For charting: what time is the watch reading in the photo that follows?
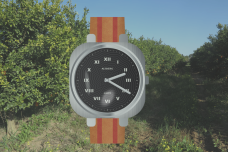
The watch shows 2:20
